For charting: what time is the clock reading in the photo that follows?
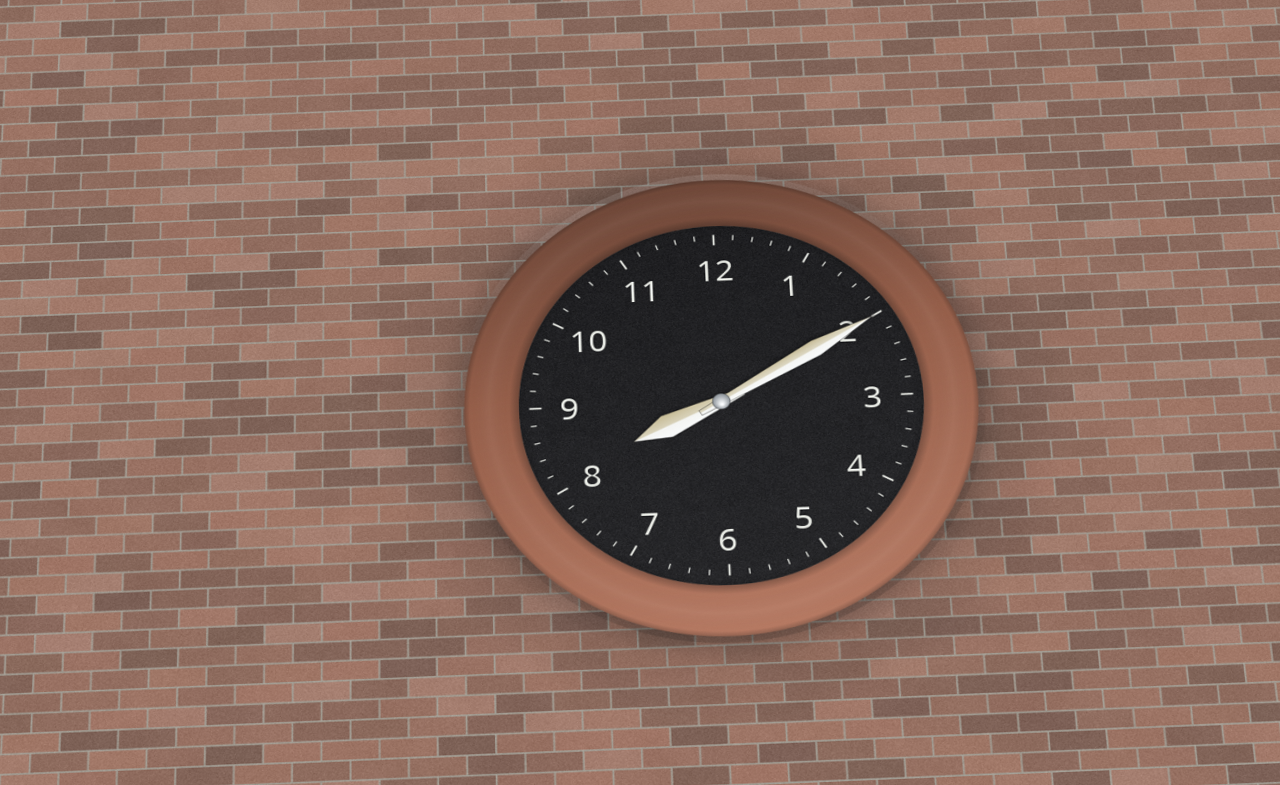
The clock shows 8:10
